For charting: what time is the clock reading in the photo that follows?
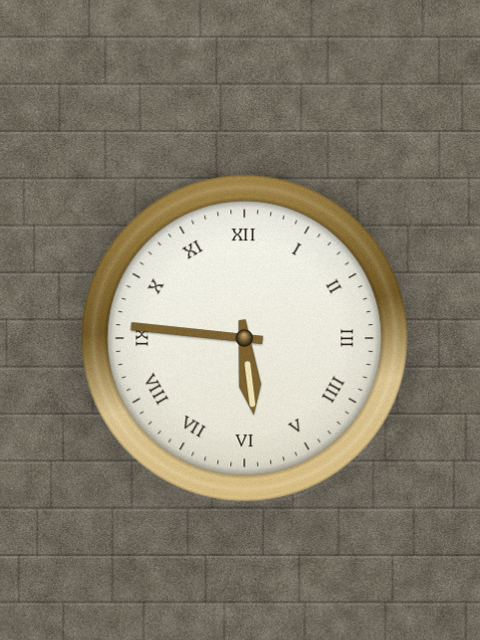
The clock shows 5:46
